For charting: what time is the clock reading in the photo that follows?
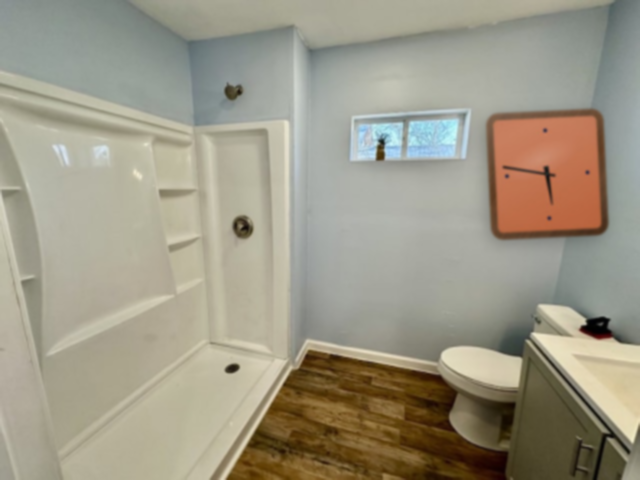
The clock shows 5:47
